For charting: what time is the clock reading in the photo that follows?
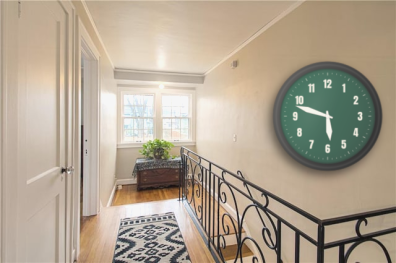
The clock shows 5:48
